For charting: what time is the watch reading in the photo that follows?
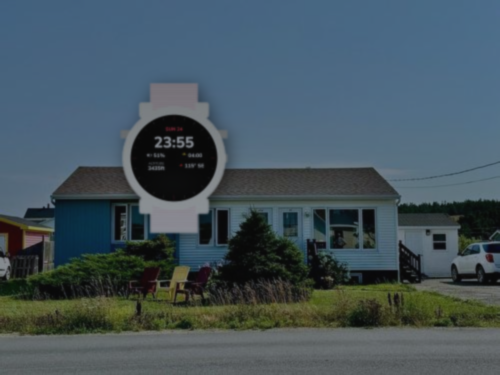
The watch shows 23:55
